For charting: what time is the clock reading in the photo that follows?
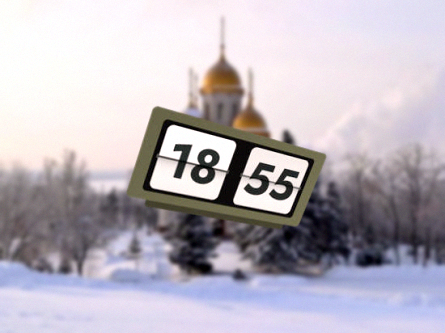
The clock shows 18:55
